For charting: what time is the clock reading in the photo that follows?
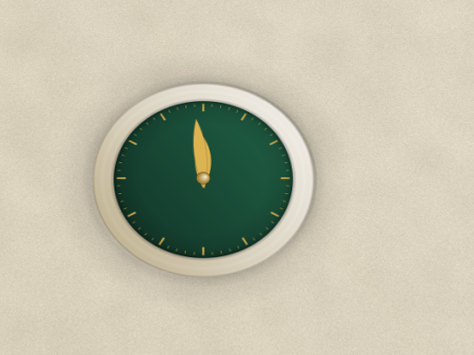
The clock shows 11:59
